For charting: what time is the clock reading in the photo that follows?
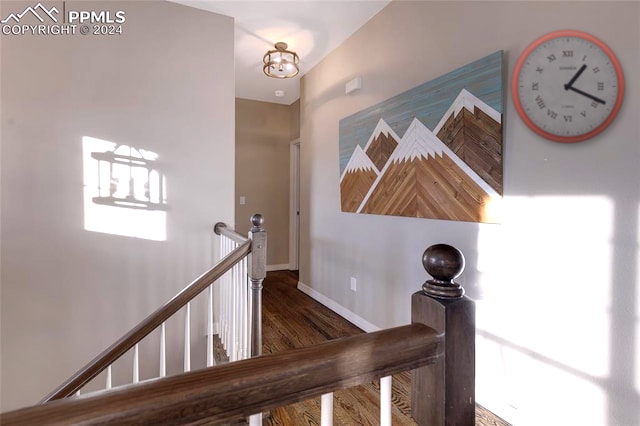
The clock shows 1:19
